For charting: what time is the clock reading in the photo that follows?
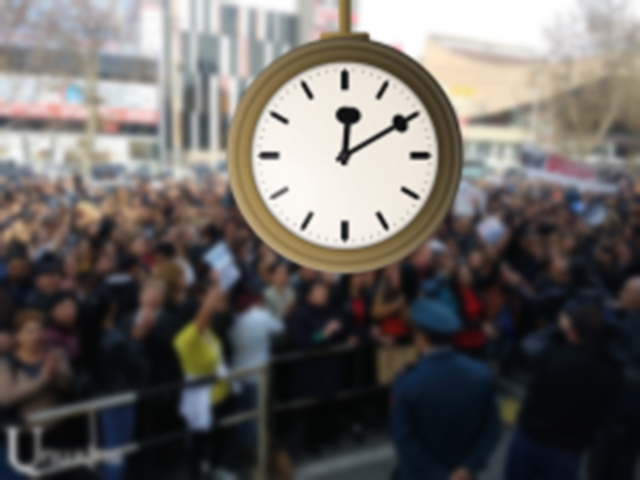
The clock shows 12:10
